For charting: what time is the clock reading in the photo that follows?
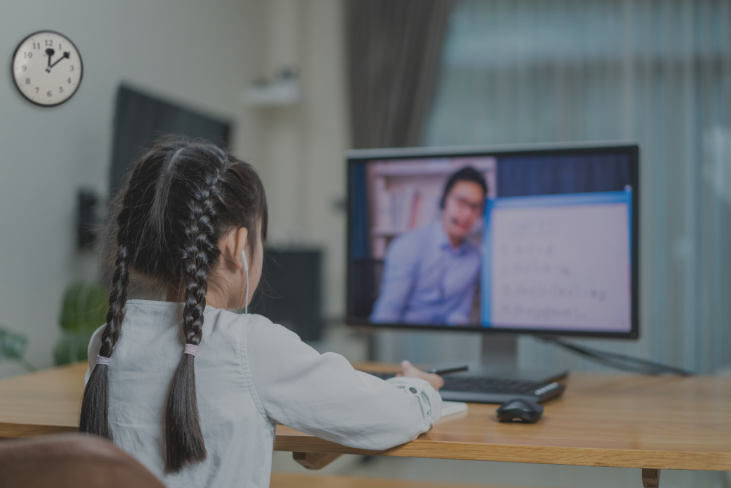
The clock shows 12:09
